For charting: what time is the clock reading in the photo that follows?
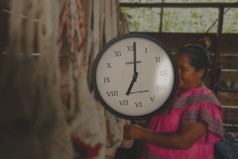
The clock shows 7:01
